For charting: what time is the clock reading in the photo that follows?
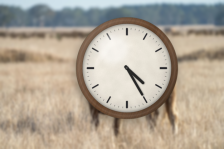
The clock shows 4:25
